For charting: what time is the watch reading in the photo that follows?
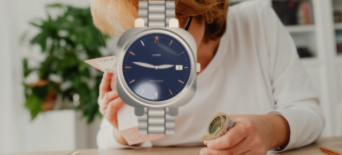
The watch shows 2:47
